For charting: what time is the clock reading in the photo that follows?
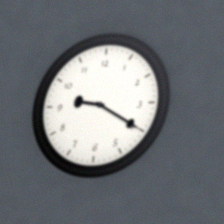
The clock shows 9:20
